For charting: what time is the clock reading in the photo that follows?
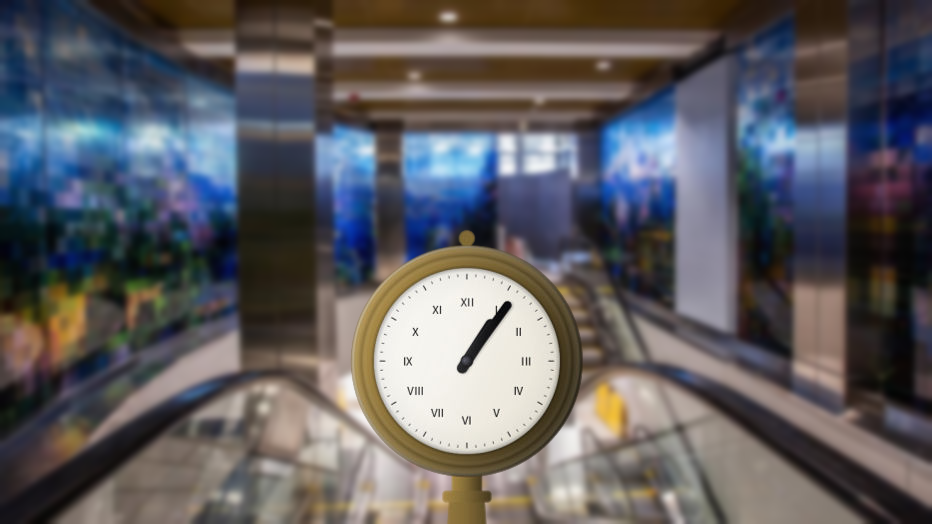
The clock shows 1:06
